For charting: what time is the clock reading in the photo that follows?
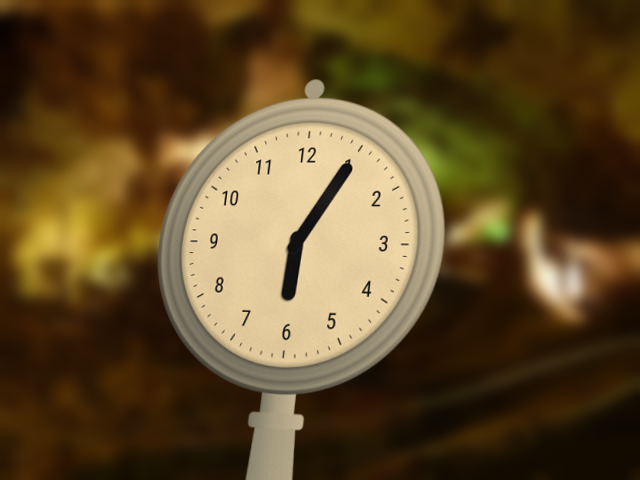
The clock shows 6:05
